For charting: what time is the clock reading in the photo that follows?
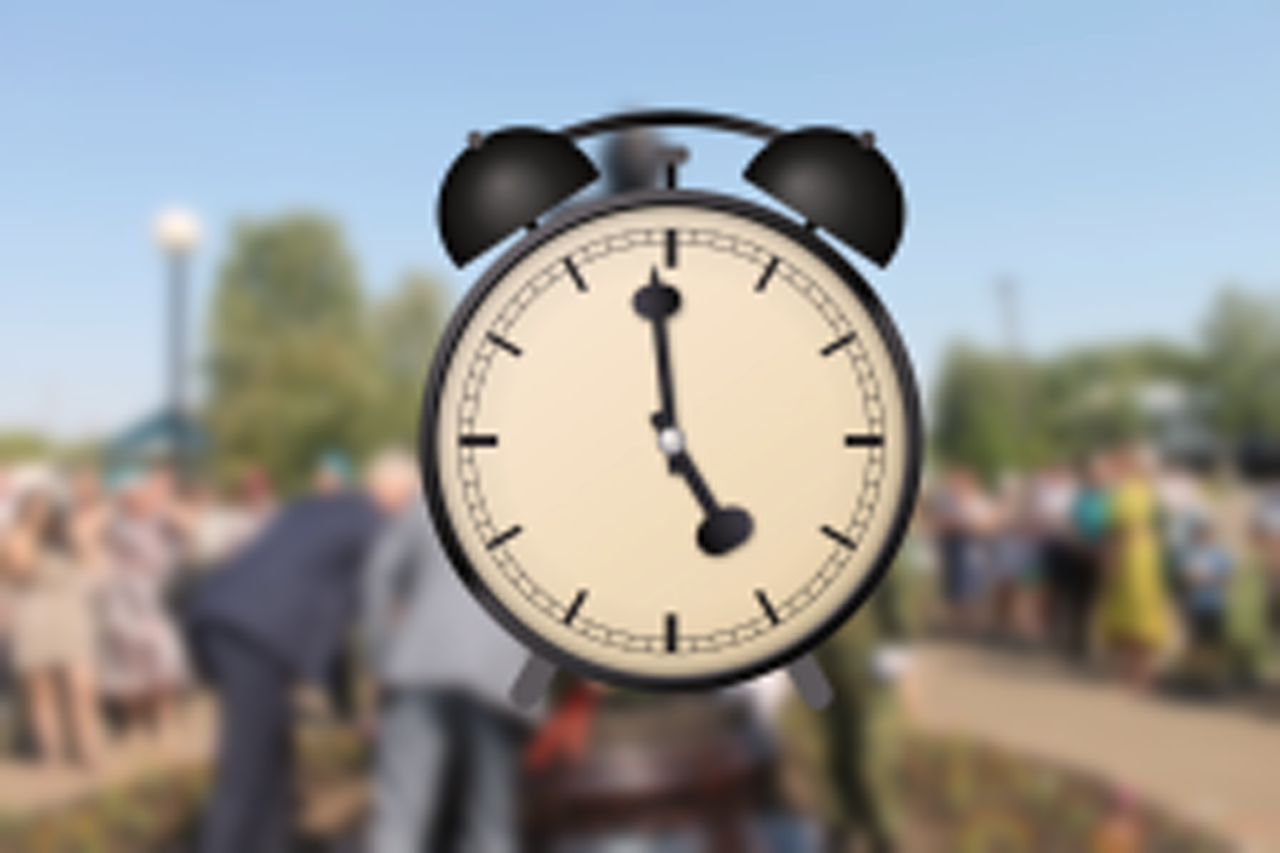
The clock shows 4:59
